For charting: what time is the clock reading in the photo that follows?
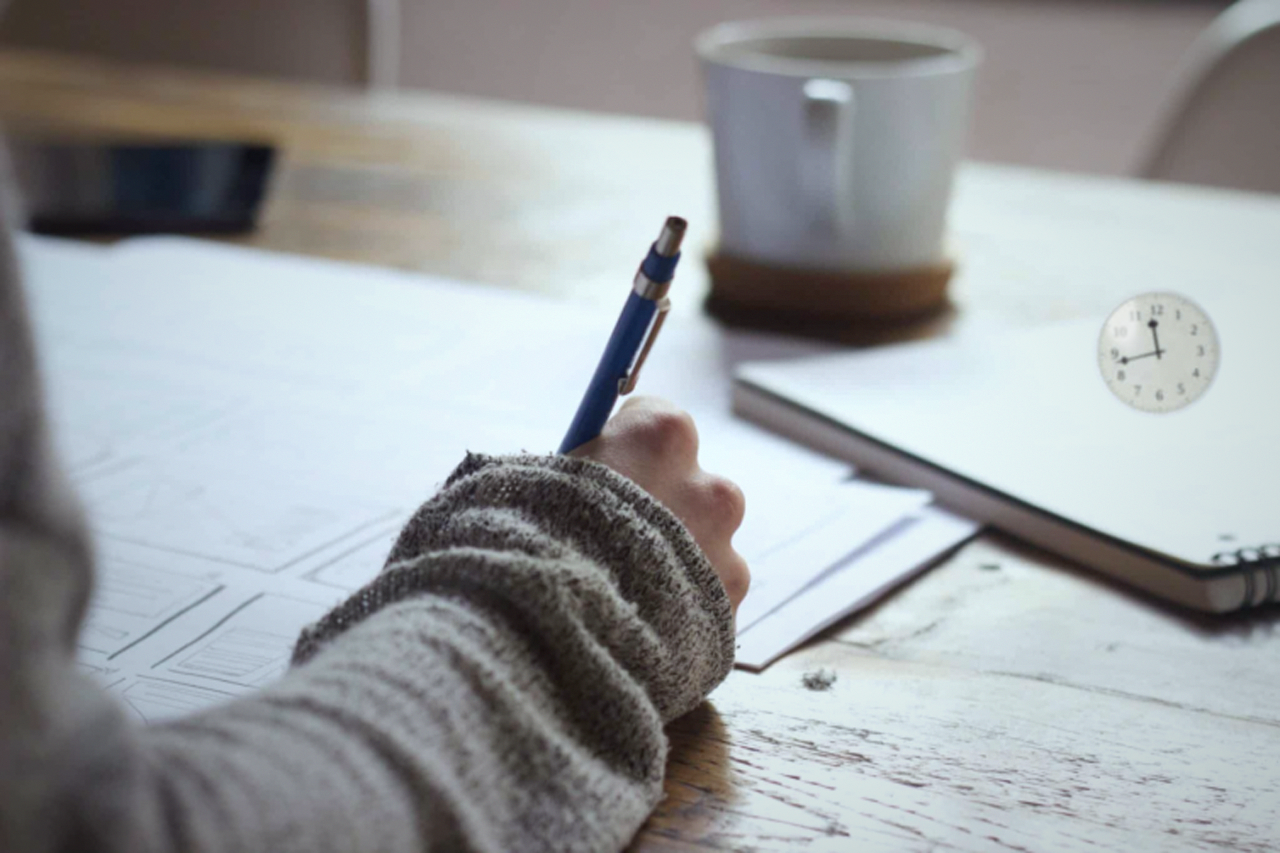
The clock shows 11:43
